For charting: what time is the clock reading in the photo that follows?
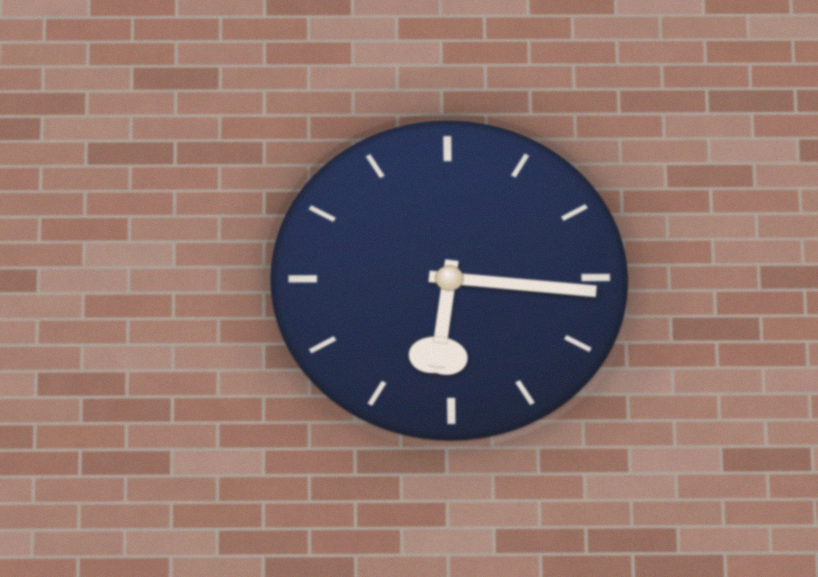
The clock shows 6:16
